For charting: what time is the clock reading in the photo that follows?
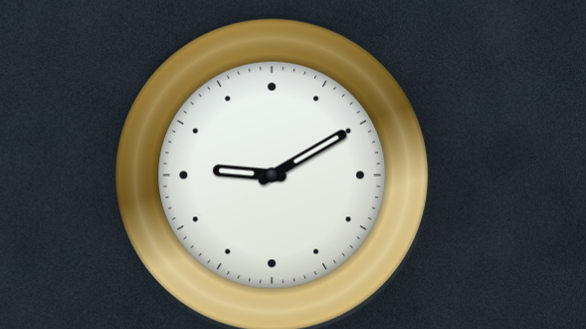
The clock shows 9:10
